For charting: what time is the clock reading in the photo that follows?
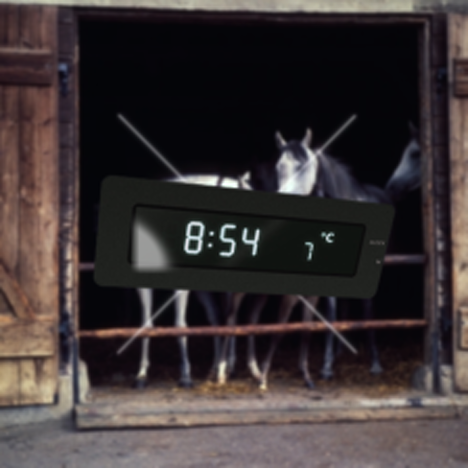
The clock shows 8:54
